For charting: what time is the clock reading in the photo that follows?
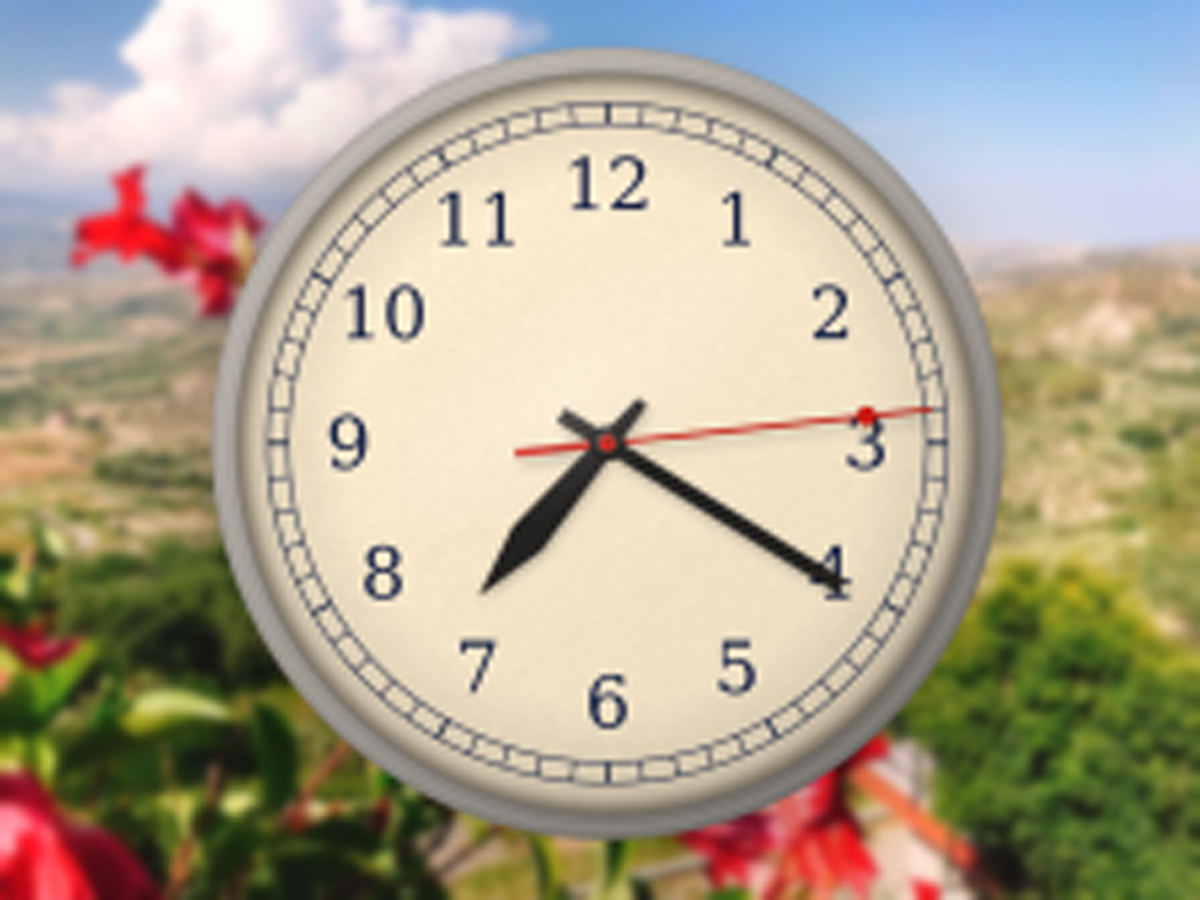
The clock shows 7:20:14
